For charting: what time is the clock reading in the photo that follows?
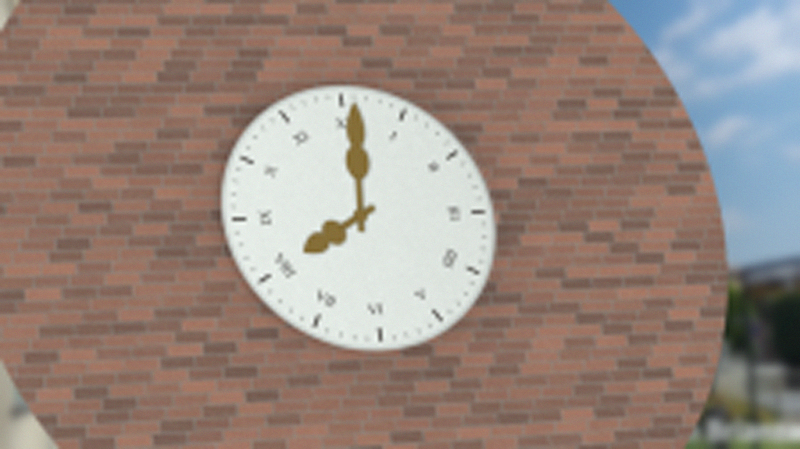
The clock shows 8:01
